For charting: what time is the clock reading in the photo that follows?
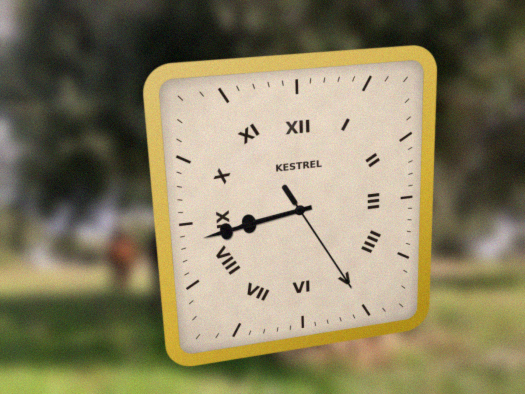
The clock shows 8:43:25
